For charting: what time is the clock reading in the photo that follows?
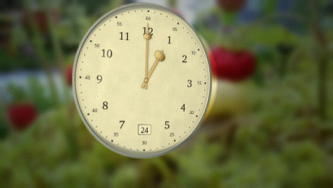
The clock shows 1:00
